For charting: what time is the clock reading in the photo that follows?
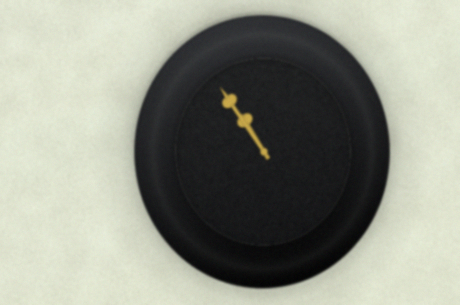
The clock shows 10:54
